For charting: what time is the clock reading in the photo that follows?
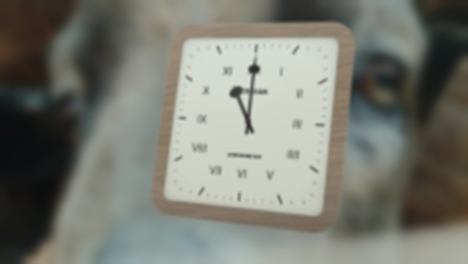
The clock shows 11:00
